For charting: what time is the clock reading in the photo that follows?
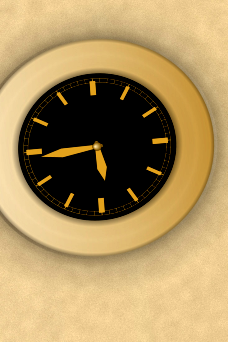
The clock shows 5:44
